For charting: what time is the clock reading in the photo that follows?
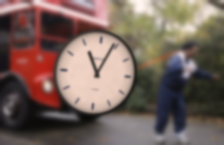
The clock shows 11:04
